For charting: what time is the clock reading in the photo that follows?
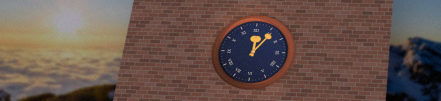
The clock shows 12:06
